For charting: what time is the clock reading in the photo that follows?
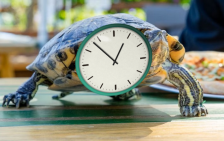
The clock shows 12:53
